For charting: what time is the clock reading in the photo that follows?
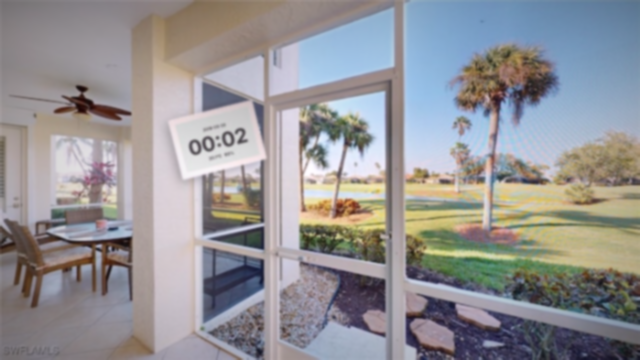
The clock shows 0:02
